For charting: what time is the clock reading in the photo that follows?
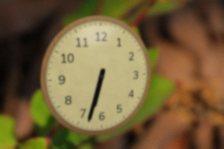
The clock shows 6:33
